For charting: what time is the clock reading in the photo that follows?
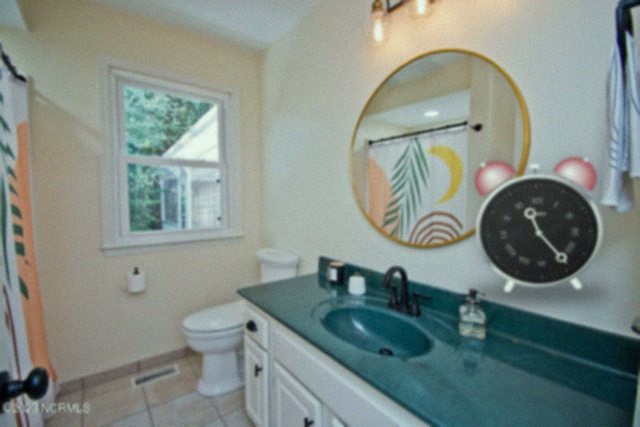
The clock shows 11:24
